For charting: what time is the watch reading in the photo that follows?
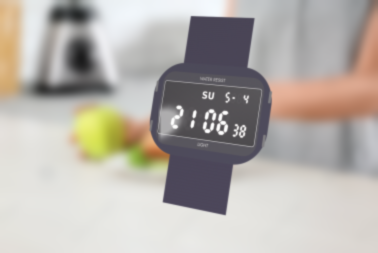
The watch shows 21:06:38
